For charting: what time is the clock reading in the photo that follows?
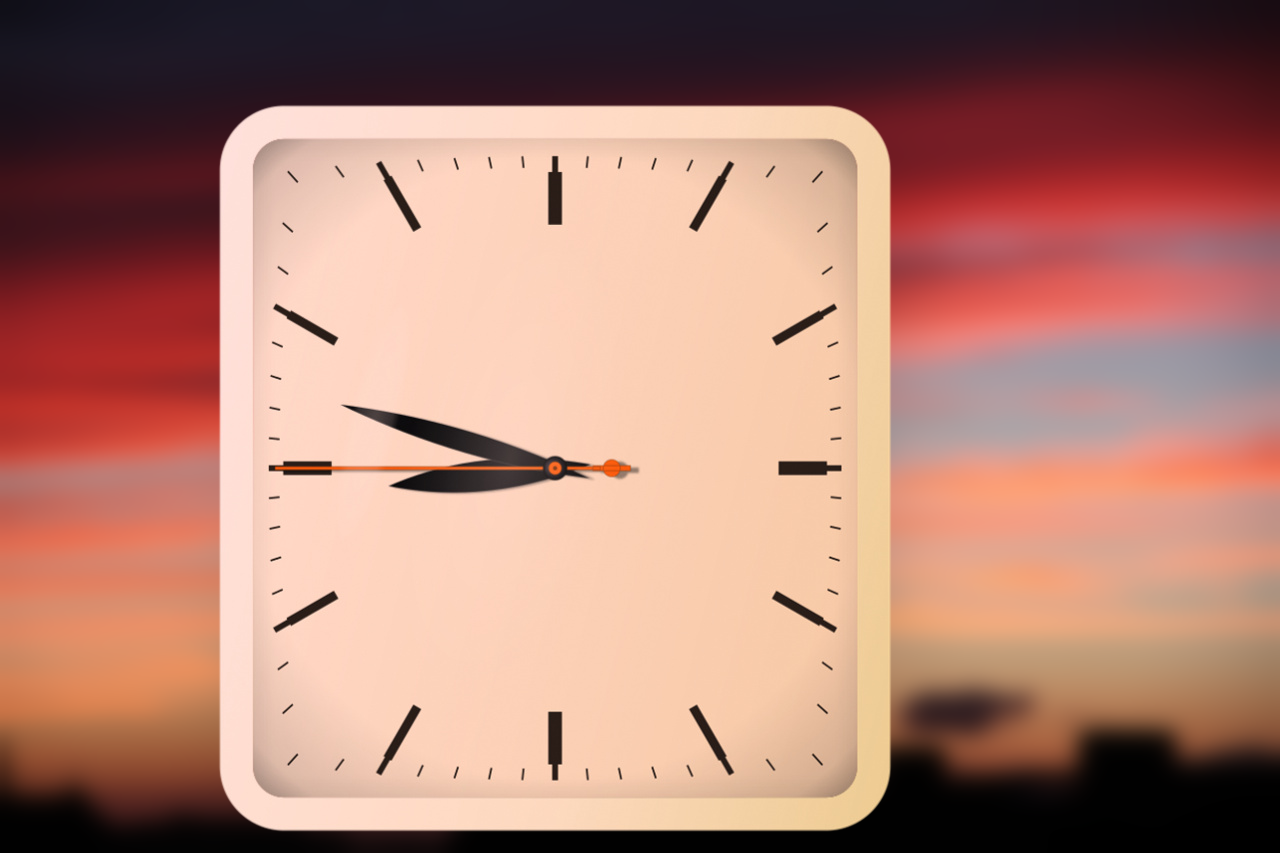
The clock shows 8:47:45
